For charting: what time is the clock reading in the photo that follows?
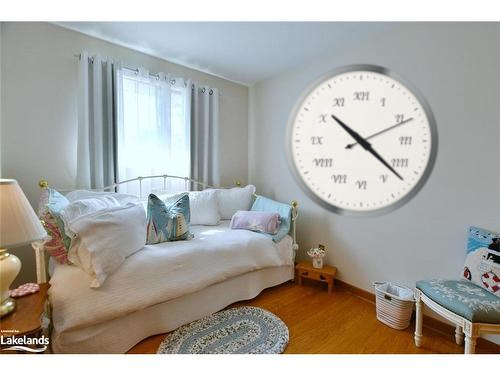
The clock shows 10:22:11
